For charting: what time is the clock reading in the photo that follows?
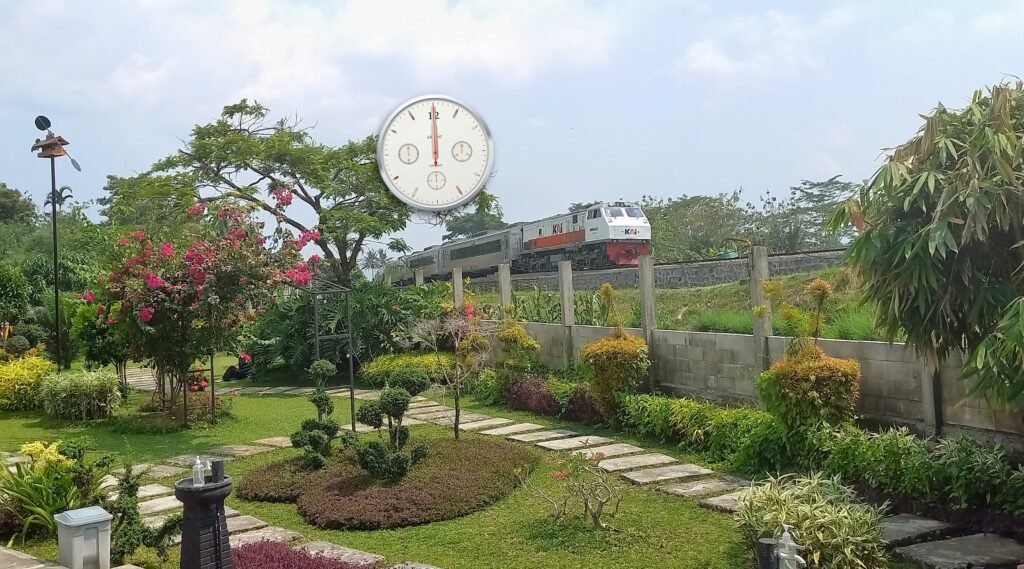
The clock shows 12:00
